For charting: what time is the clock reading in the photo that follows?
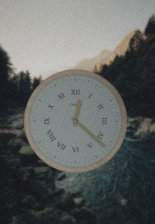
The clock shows 12:22
